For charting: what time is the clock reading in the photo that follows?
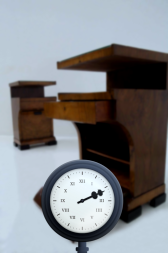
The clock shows 2:11
